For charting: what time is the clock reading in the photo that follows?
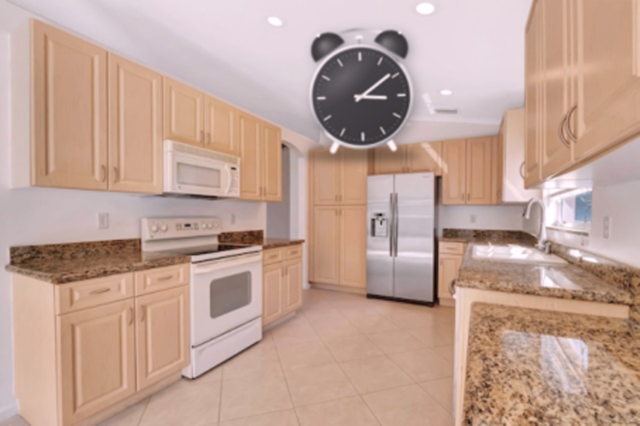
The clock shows 3:09
